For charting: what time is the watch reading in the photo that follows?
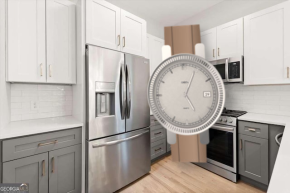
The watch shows 5:04
